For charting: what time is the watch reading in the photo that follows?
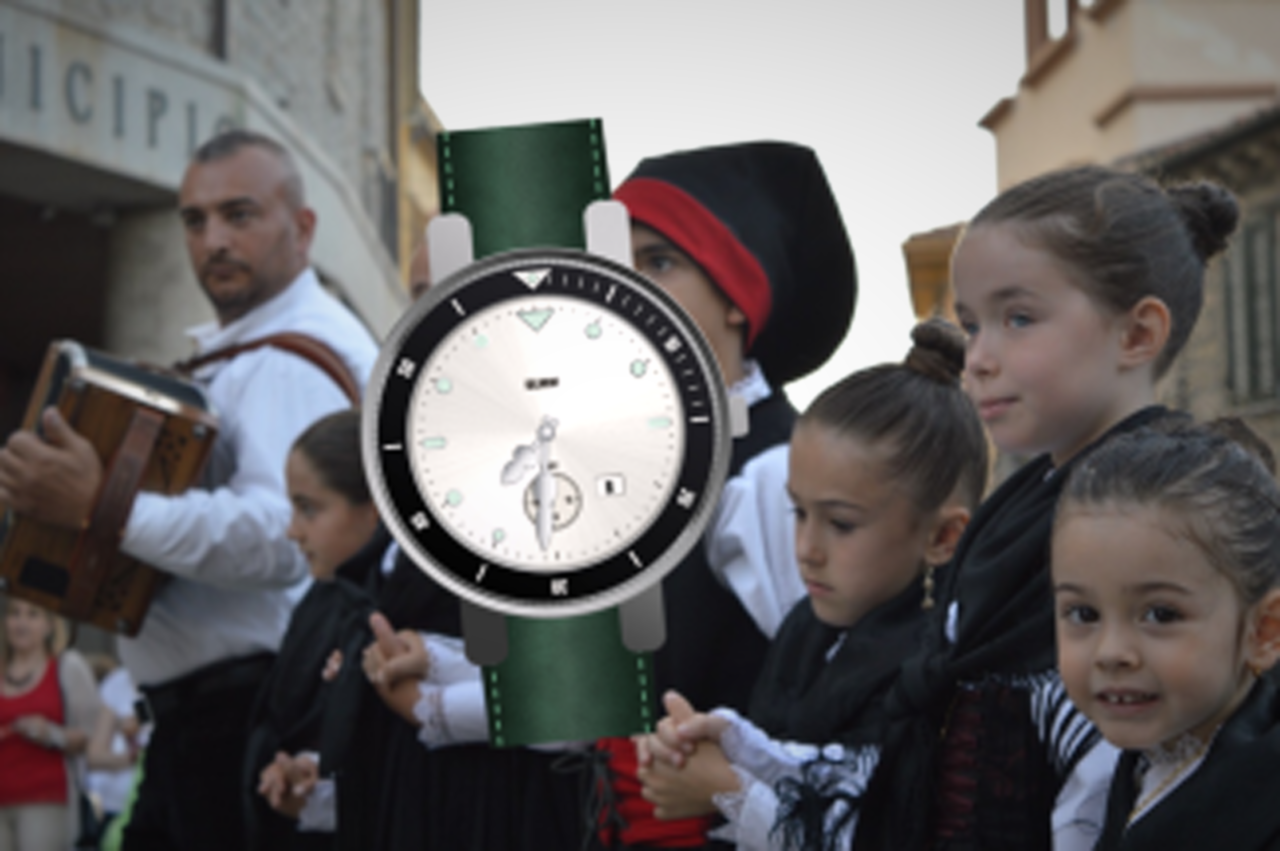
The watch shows 7:31
